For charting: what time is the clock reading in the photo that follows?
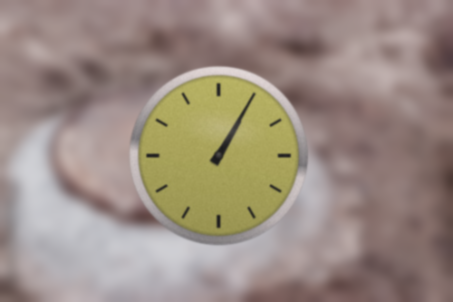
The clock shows 1:05
